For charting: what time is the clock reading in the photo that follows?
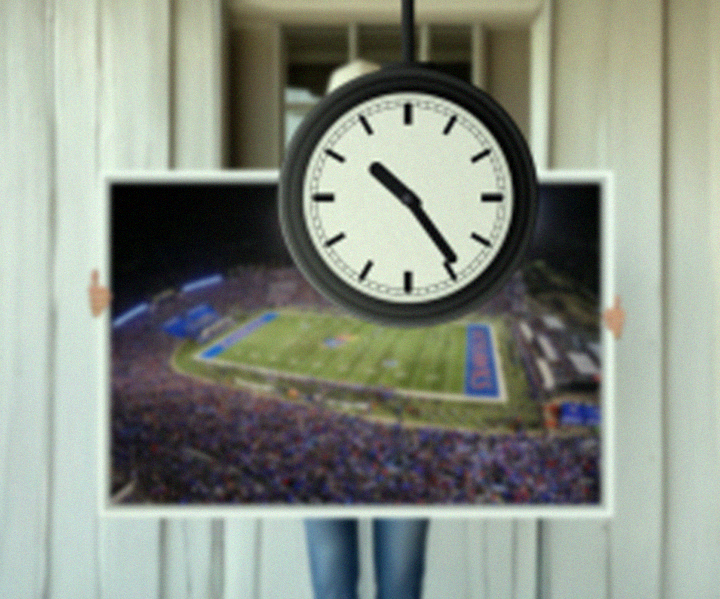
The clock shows 10:24
